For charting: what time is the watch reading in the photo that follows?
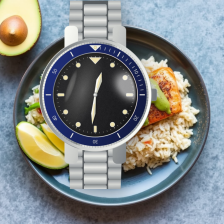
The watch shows 12:31
